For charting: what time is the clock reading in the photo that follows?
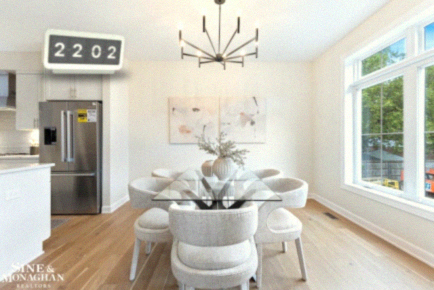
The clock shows 22:02
